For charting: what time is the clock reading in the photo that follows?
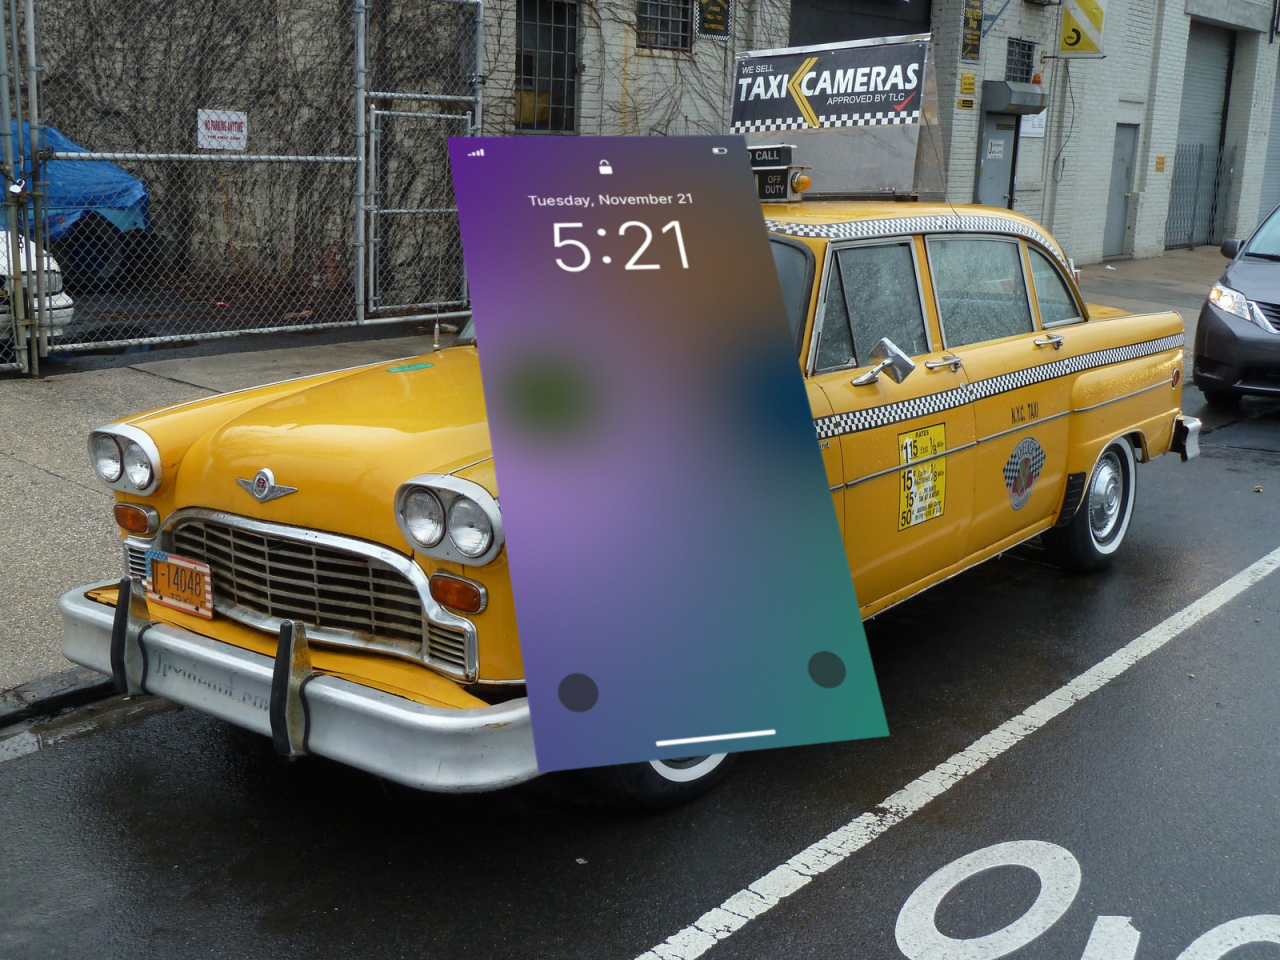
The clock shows 5:21
